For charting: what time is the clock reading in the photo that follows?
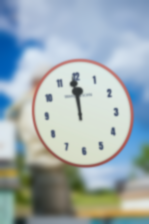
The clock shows 11:59
